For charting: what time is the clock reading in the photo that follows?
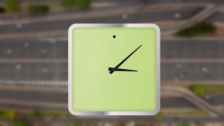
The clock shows 3:08
